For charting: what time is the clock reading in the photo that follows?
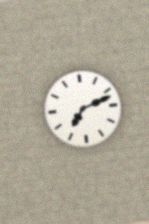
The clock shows 7:12
